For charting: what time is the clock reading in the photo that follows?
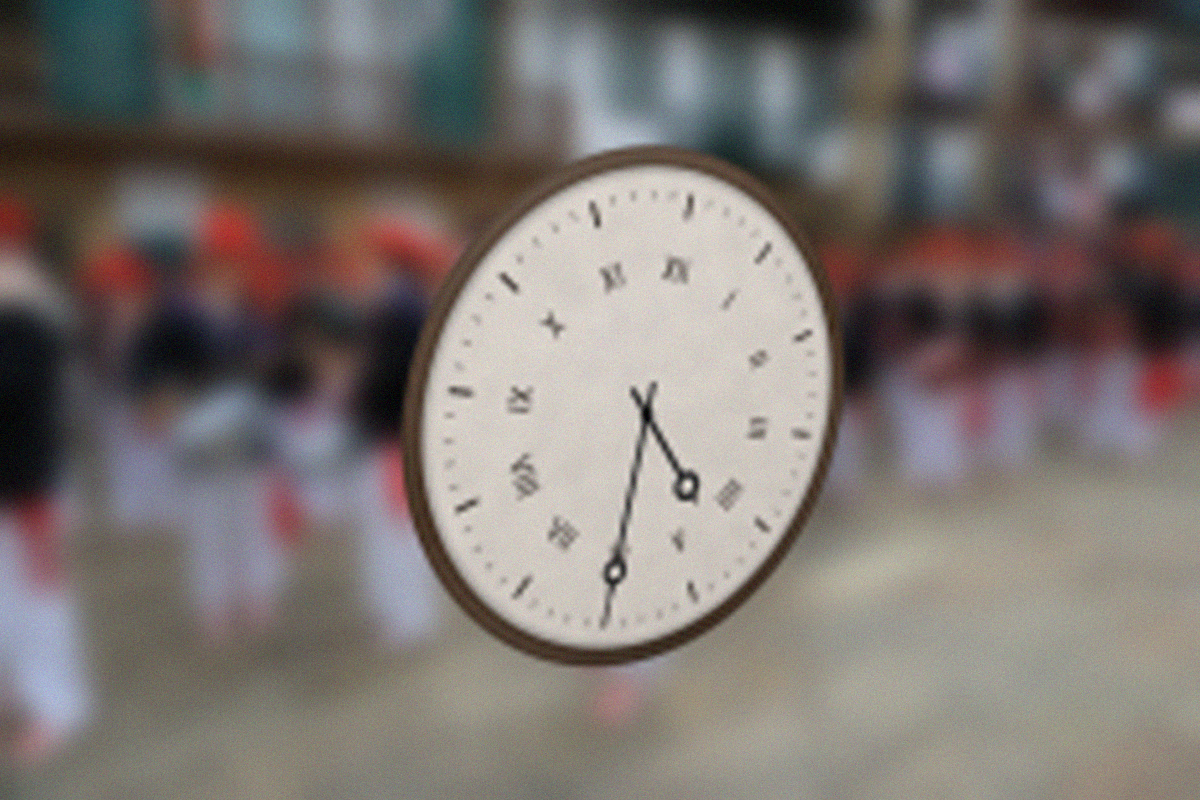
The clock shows 4:30
